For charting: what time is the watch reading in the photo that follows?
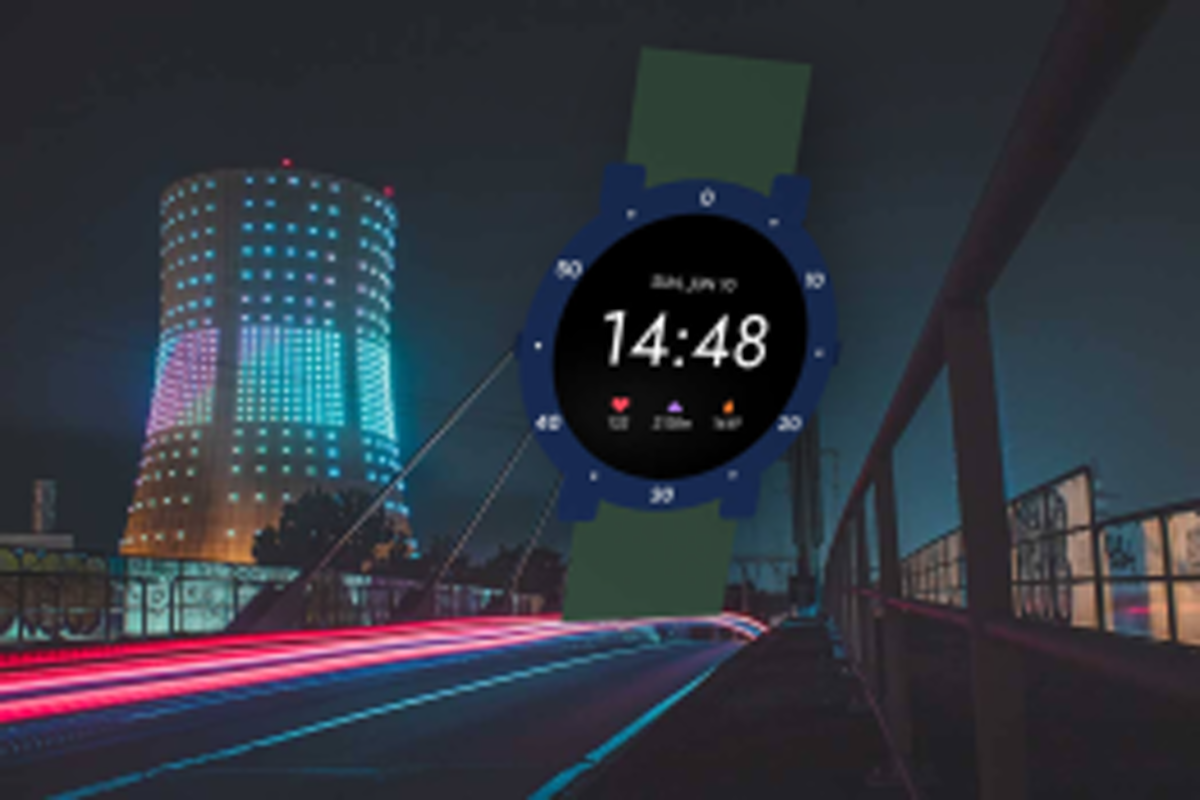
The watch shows 14:48
